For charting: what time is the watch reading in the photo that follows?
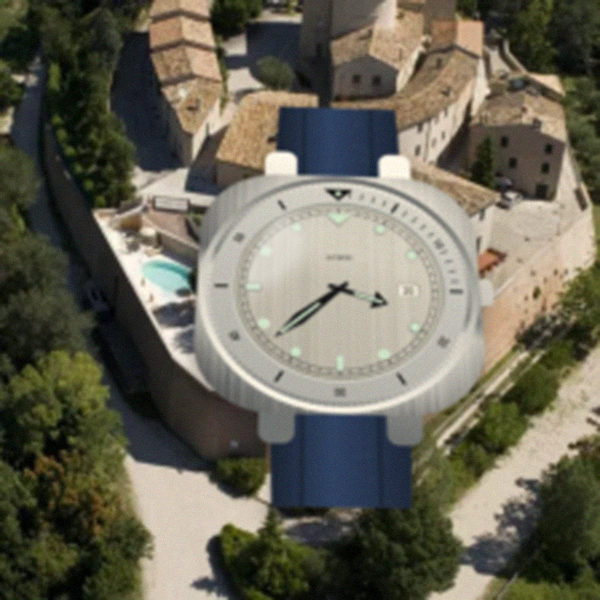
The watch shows 3:38
